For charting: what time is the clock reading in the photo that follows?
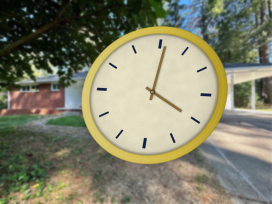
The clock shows 4:01
